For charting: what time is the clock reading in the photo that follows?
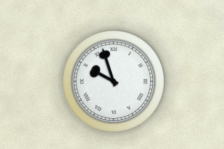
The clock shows 9:57
